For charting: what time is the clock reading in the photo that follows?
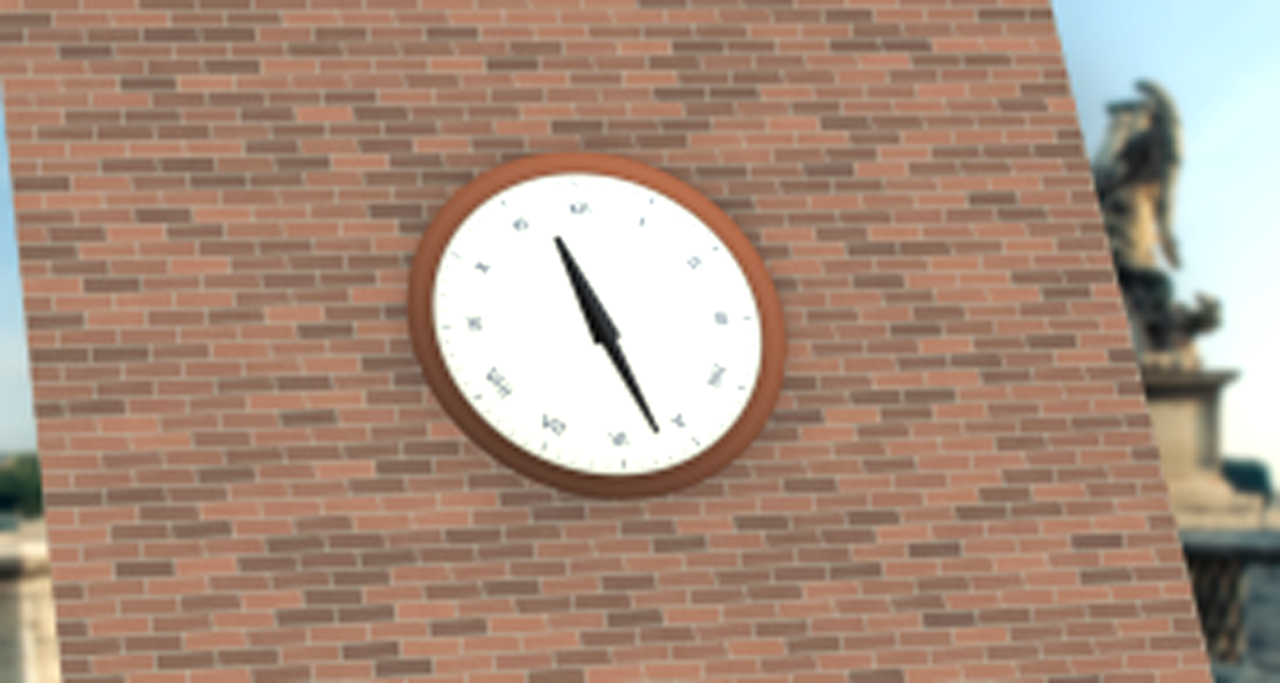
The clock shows 11:27
